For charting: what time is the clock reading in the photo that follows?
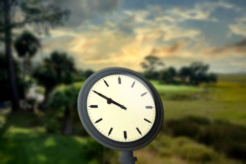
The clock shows 9:50
